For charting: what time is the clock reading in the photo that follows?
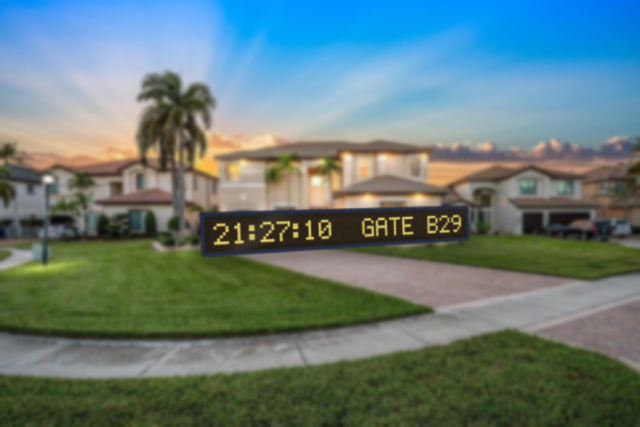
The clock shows 21:27:10
